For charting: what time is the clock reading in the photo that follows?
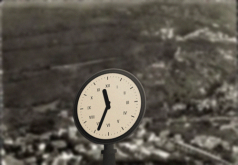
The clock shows 11:34
